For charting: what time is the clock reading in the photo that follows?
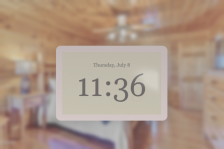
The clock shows 11:36
